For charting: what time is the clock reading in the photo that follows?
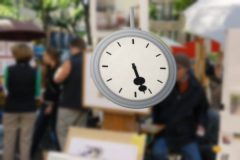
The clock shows 5:27
